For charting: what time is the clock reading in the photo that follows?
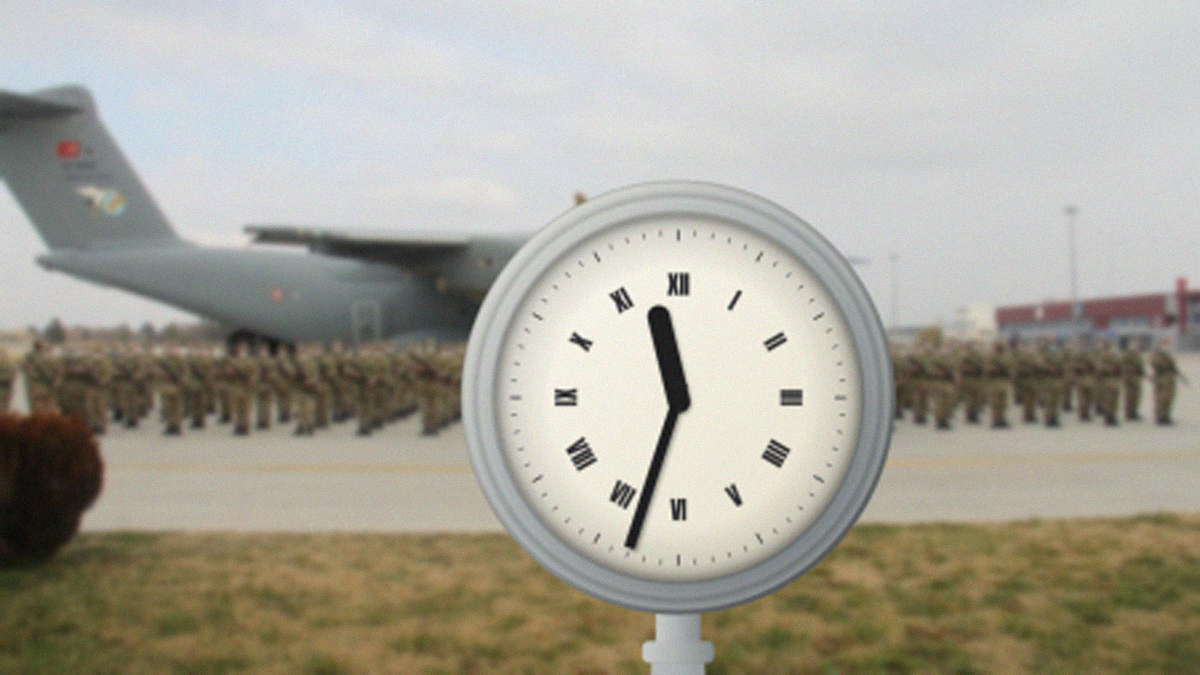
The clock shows 11:33
